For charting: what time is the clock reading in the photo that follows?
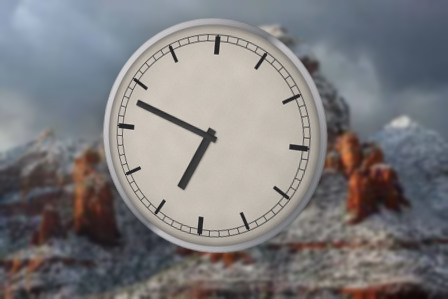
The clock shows 6:48
